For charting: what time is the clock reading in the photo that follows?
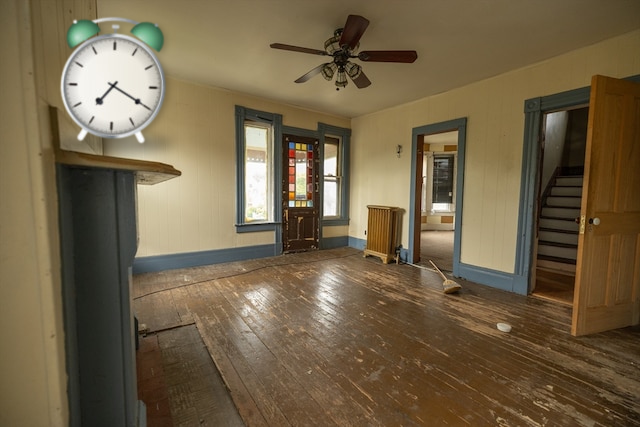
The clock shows 7:20
